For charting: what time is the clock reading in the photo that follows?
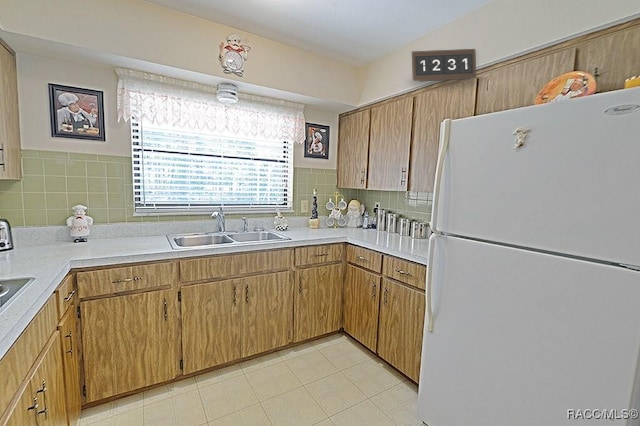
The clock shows 12:31
